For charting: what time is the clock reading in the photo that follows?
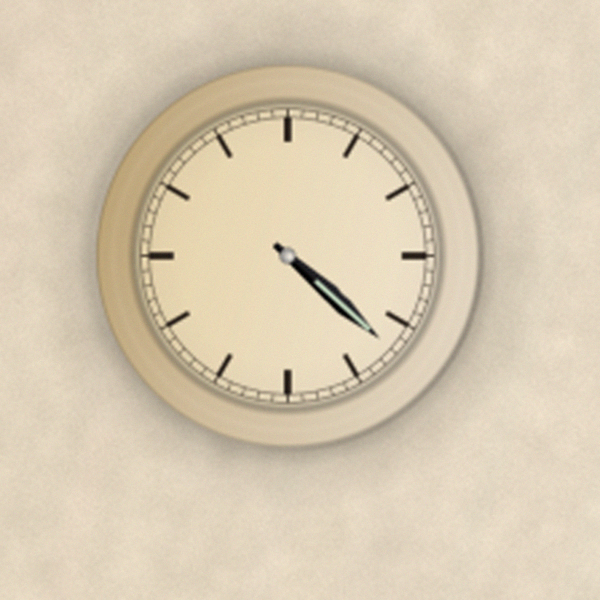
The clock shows 4:22
